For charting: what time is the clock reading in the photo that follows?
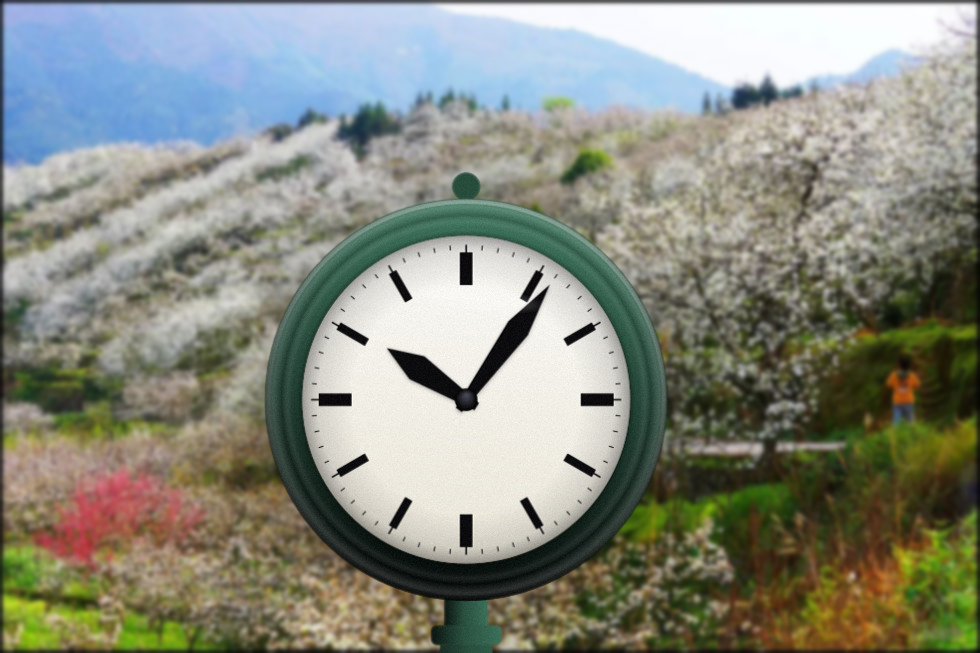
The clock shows 10:06
